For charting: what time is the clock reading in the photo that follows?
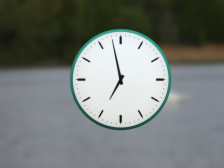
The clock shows 6:58
